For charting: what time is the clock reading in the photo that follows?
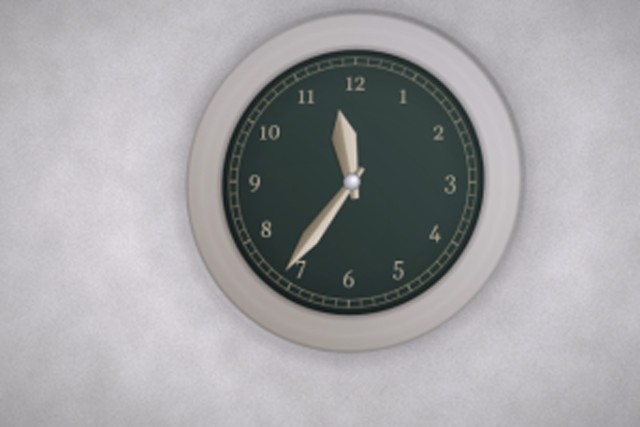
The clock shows 11:36
